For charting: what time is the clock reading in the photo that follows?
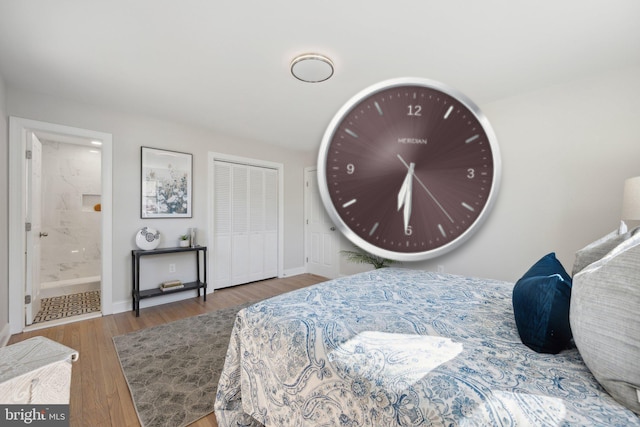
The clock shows 6:30:23
